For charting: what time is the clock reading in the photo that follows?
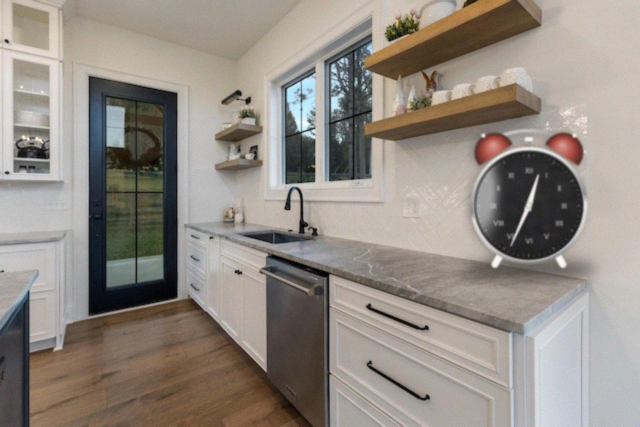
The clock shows 12:34
